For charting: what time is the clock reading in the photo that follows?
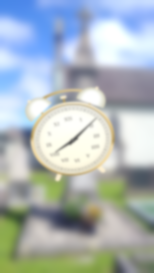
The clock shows 8:09
